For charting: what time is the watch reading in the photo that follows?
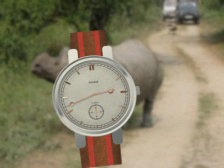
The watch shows 2:42
